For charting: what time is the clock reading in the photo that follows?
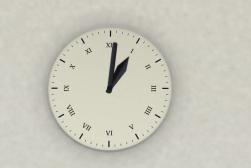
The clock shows 1:01
